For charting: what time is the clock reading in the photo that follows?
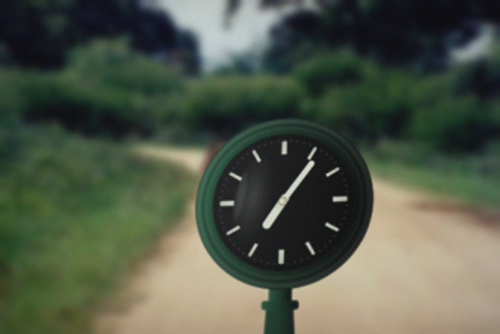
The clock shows 7:06
